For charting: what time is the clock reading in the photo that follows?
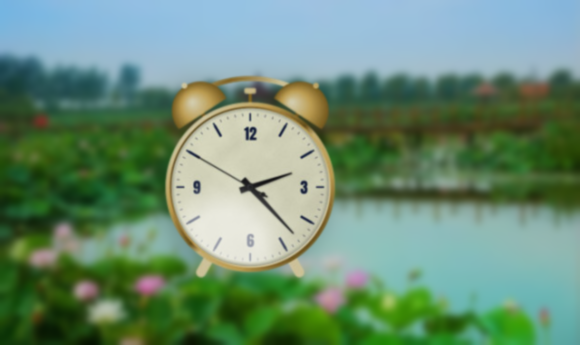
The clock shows 2:22:50
